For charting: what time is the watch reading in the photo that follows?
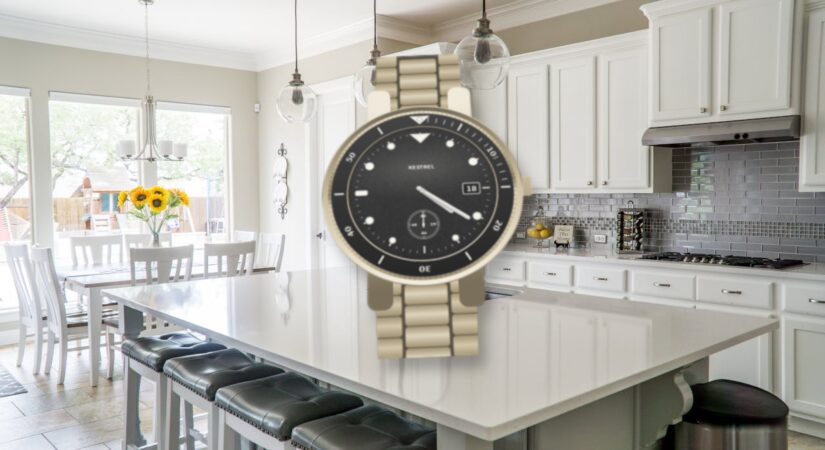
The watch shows 4:21
